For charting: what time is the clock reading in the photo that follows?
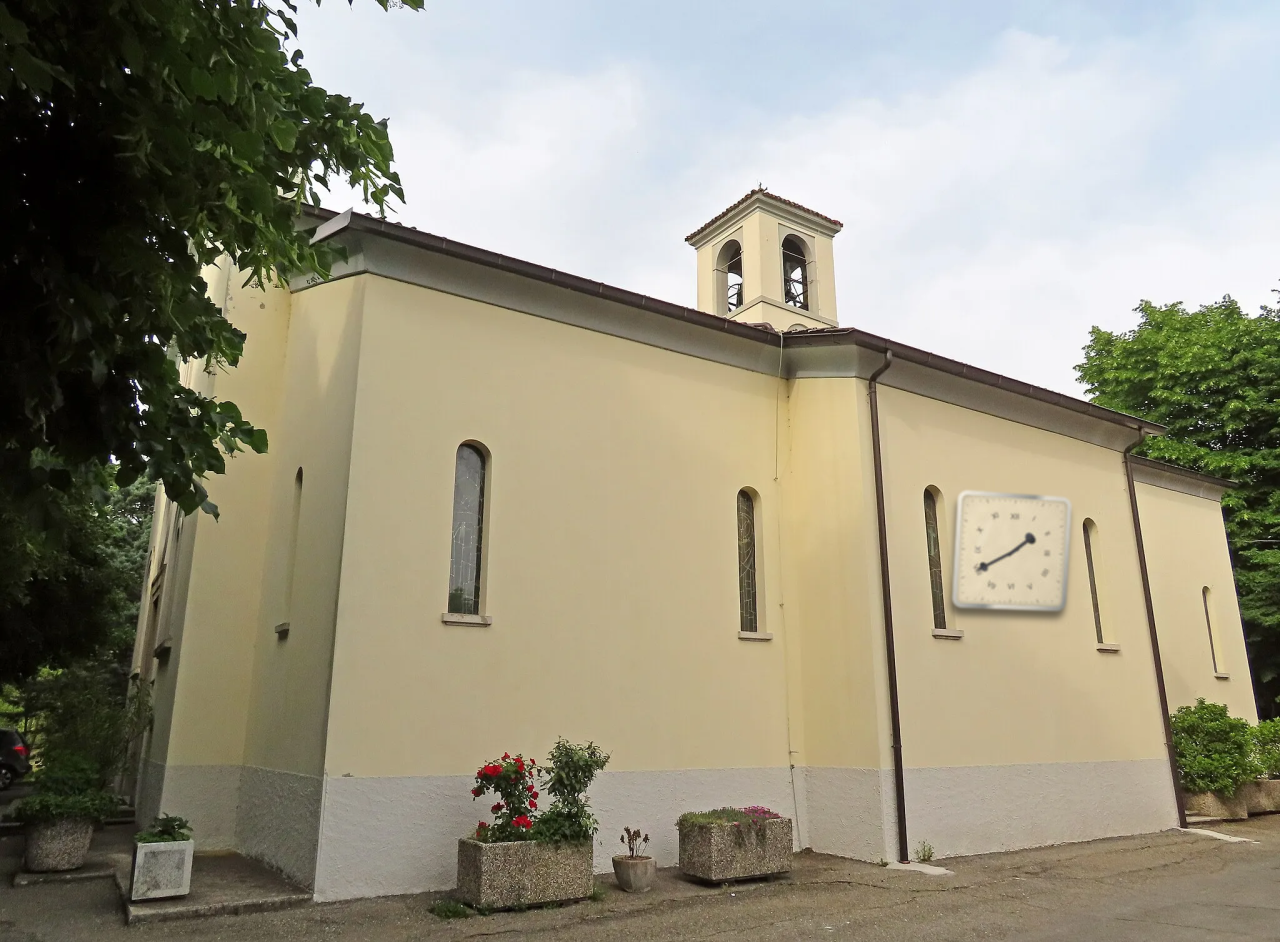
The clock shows 1:40
